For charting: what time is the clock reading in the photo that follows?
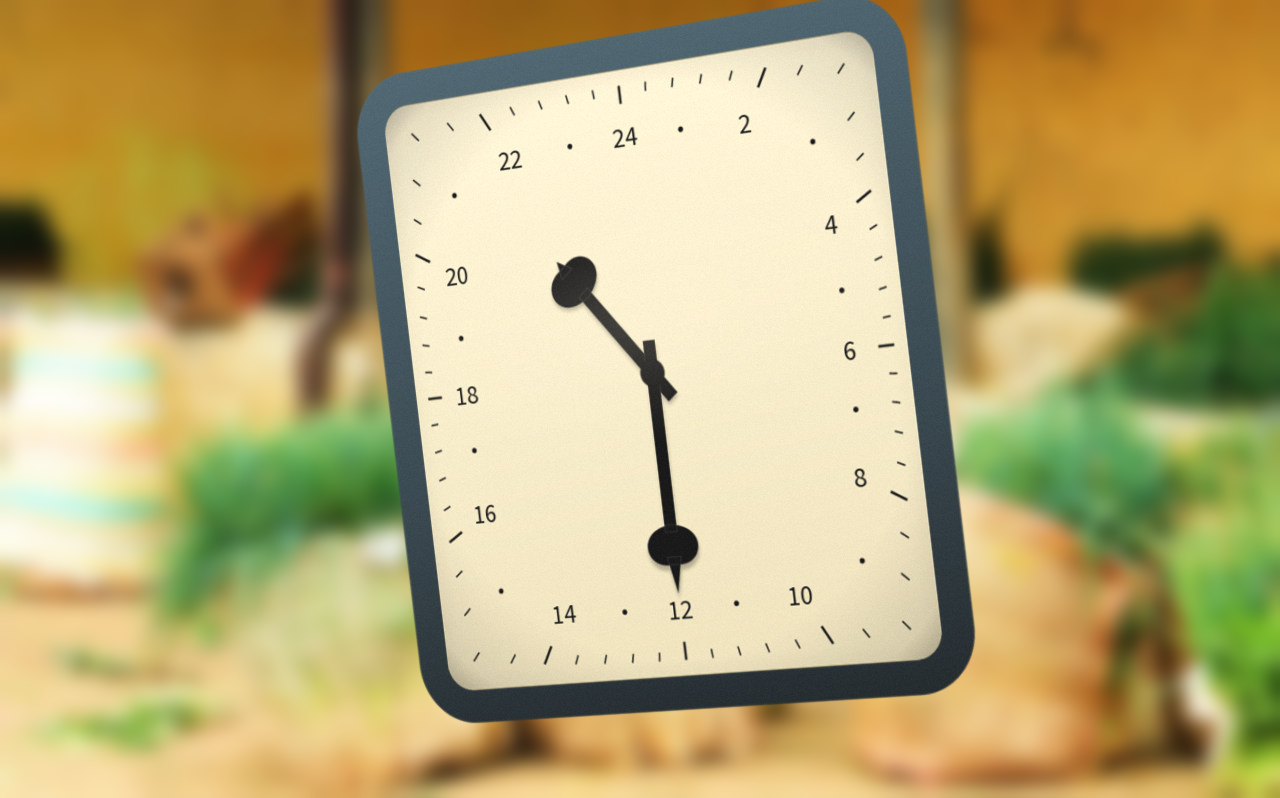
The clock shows 21:30
